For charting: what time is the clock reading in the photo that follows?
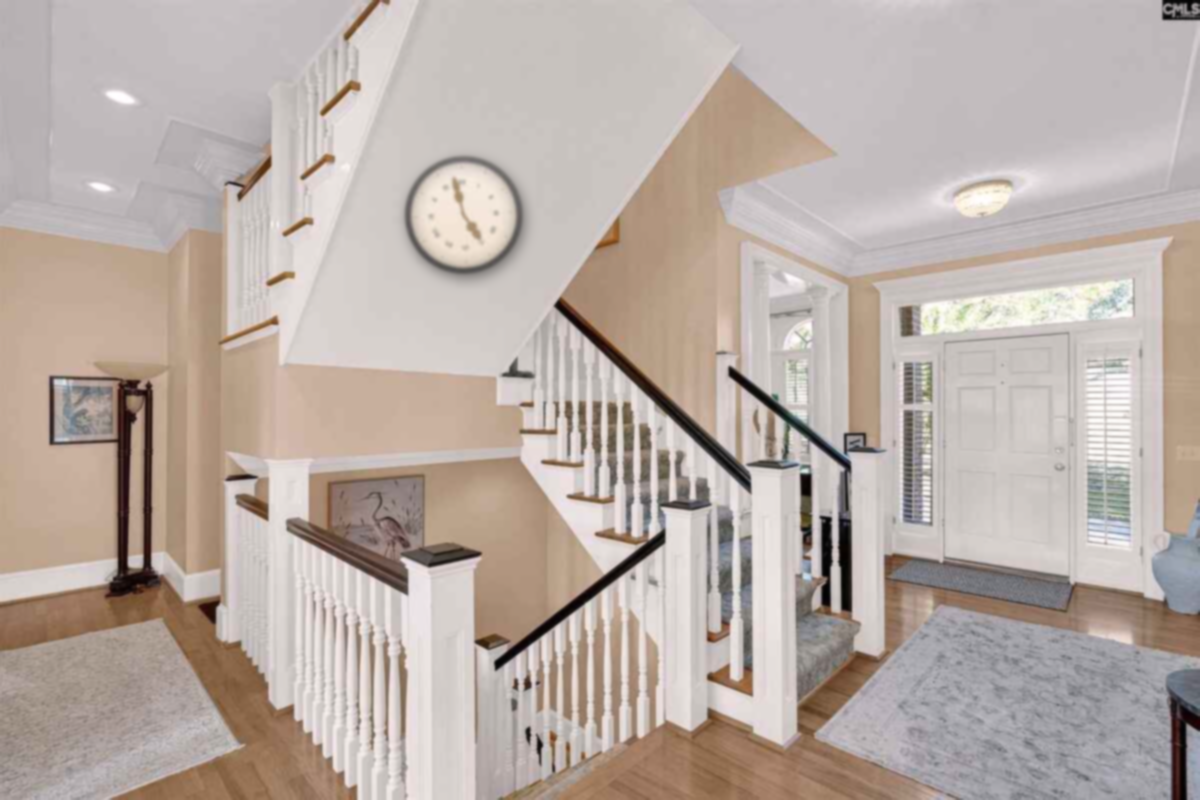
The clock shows 4:58
